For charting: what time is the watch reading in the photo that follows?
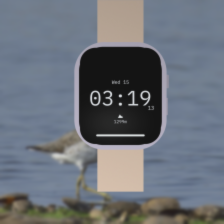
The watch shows 3:19
